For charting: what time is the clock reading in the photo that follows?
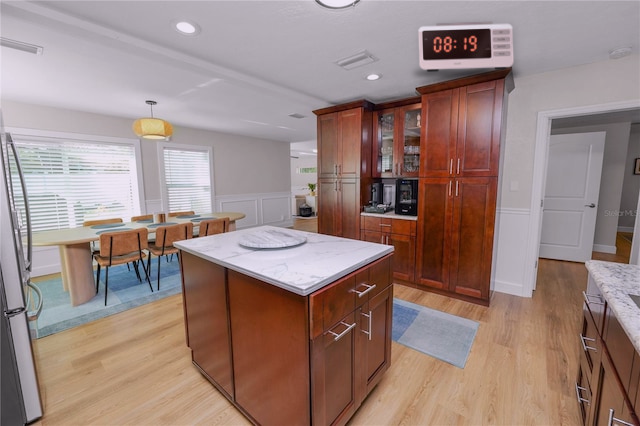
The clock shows 8:19
